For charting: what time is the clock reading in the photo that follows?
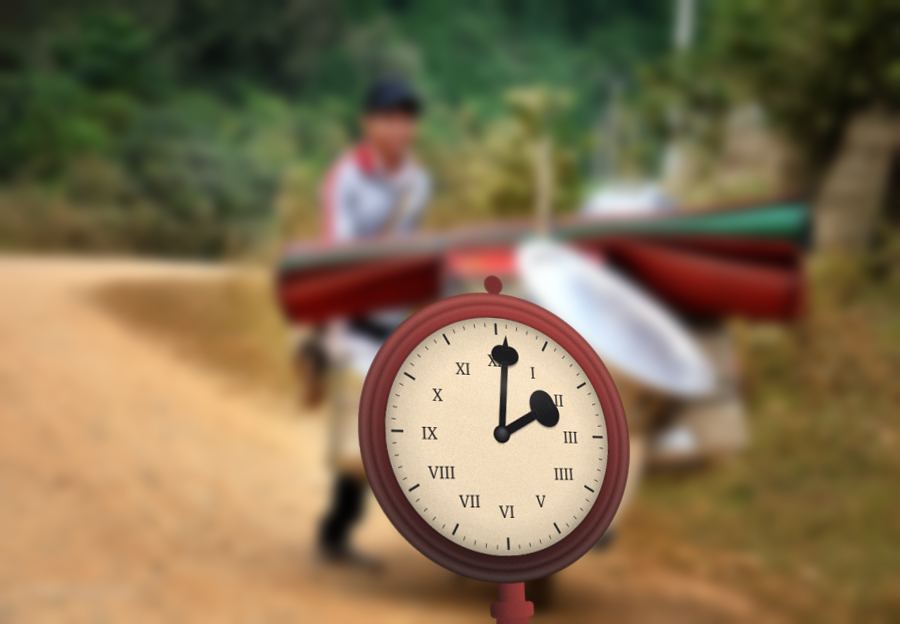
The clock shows 2:01
